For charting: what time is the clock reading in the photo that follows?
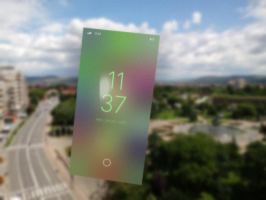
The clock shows 11:37
